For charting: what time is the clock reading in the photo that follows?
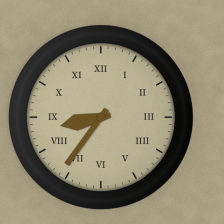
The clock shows 8:36
